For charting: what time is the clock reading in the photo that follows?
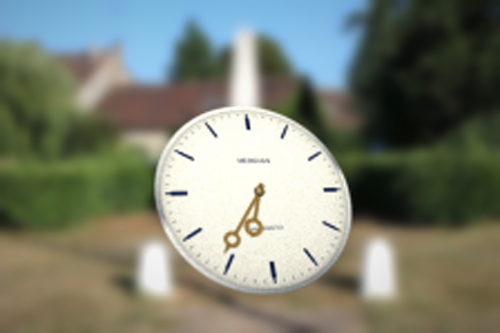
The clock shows 6:36
